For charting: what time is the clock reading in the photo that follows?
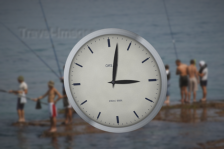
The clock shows 3:02
